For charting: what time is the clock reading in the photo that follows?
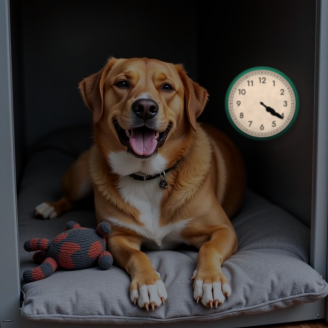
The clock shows 4:21
